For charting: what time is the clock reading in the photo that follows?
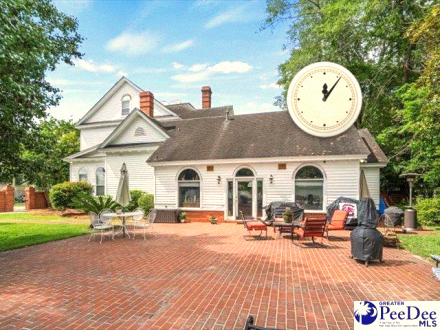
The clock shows 12:06
